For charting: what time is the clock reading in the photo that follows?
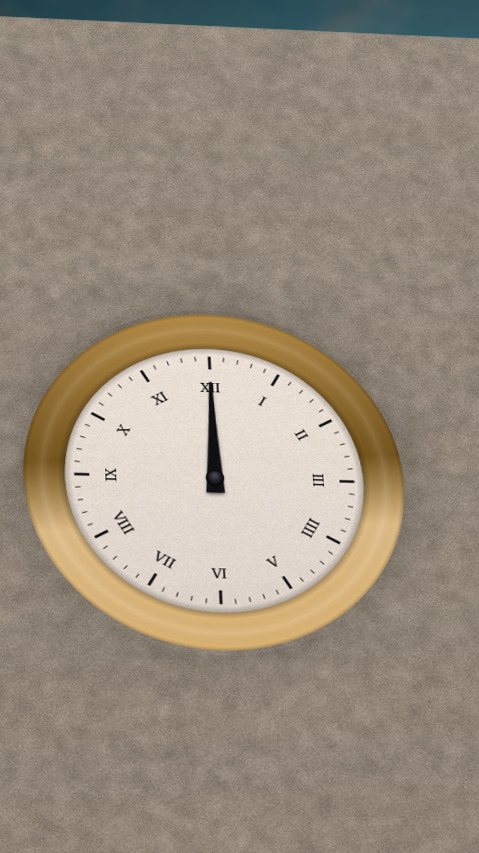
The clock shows 12:00
